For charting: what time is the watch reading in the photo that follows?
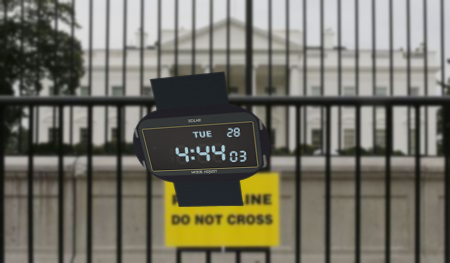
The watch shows 4:44:03
